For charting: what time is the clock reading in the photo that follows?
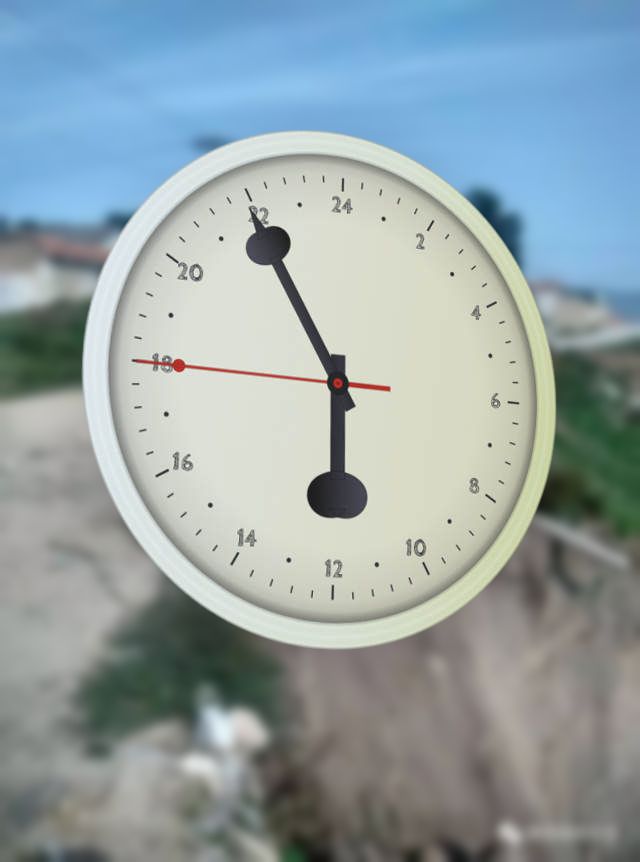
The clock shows 11:54:45
